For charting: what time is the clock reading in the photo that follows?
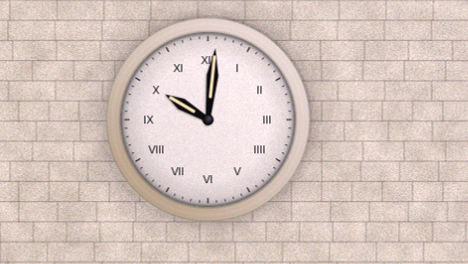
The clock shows 10:01
